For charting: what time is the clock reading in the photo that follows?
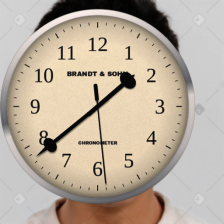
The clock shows 1:38:29
